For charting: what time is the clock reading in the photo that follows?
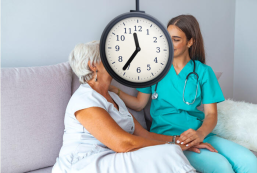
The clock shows 11:36
